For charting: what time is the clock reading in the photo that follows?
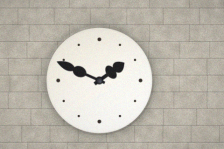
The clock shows 1:49
